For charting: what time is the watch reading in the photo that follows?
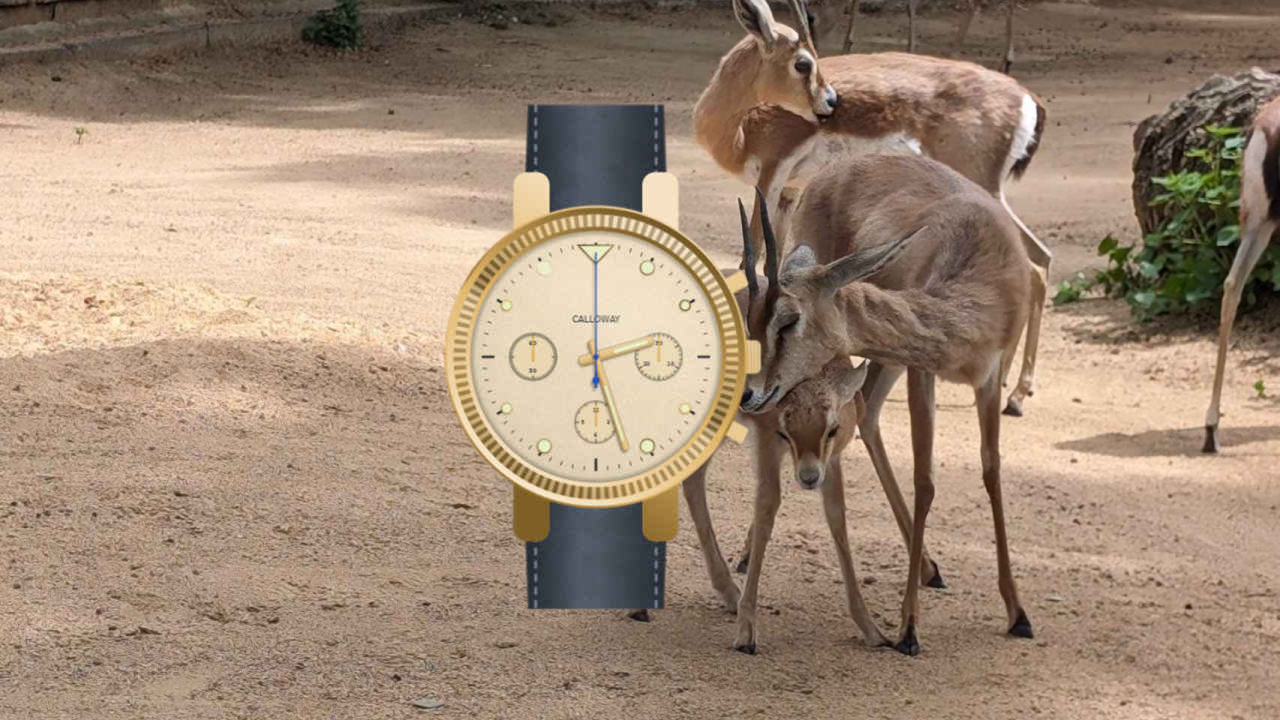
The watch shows 2:27
